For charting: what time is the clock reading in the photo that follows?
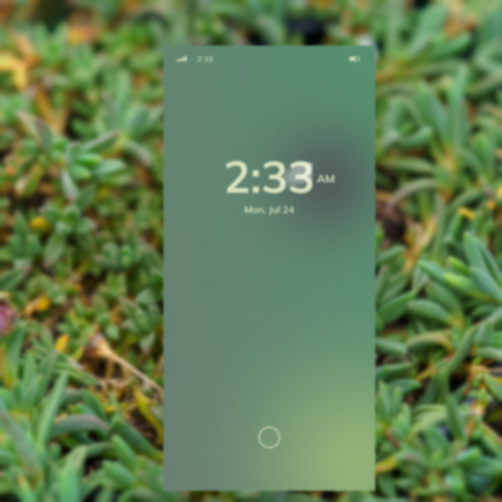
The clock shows 2:33
